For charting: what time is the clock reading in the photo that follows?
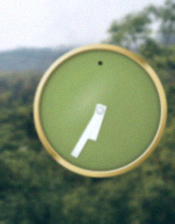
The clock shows 6:35
